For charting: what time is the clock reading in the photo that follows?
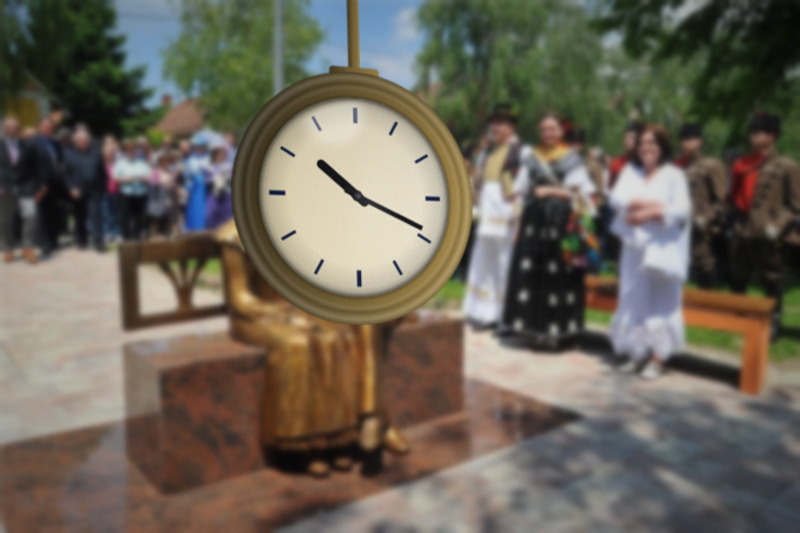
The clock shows 10:19
